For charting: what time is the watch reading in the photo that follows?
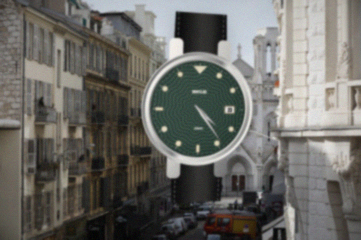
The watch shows 4:24
